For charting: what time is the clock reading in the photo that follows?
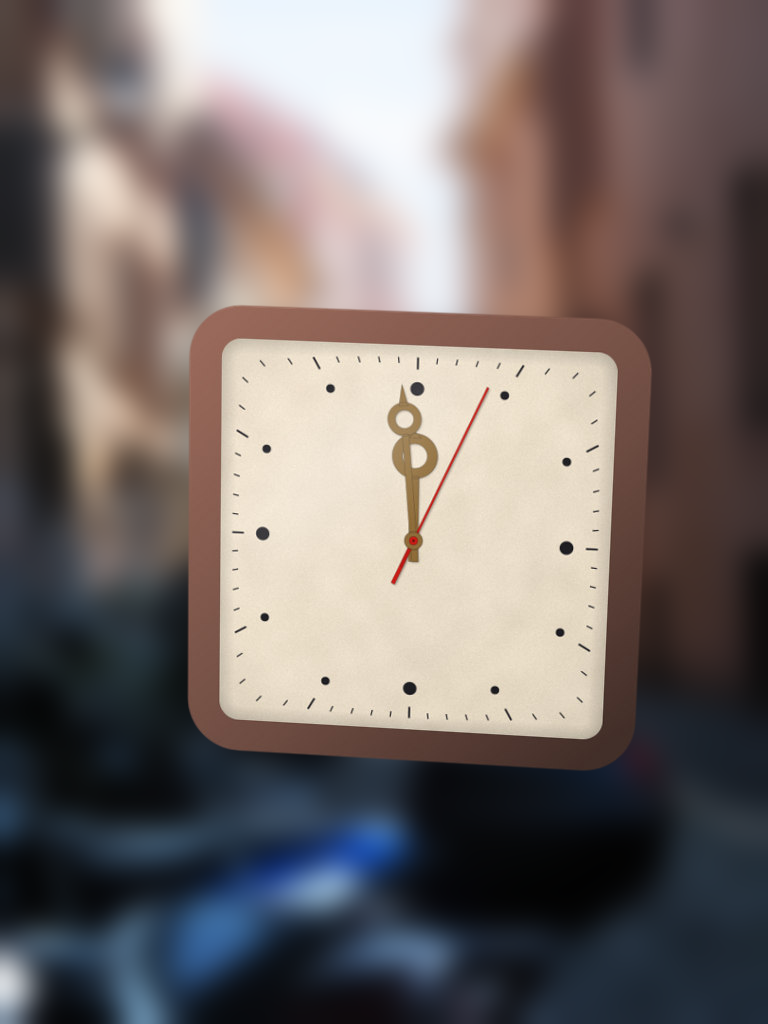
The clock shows 11:59:04
